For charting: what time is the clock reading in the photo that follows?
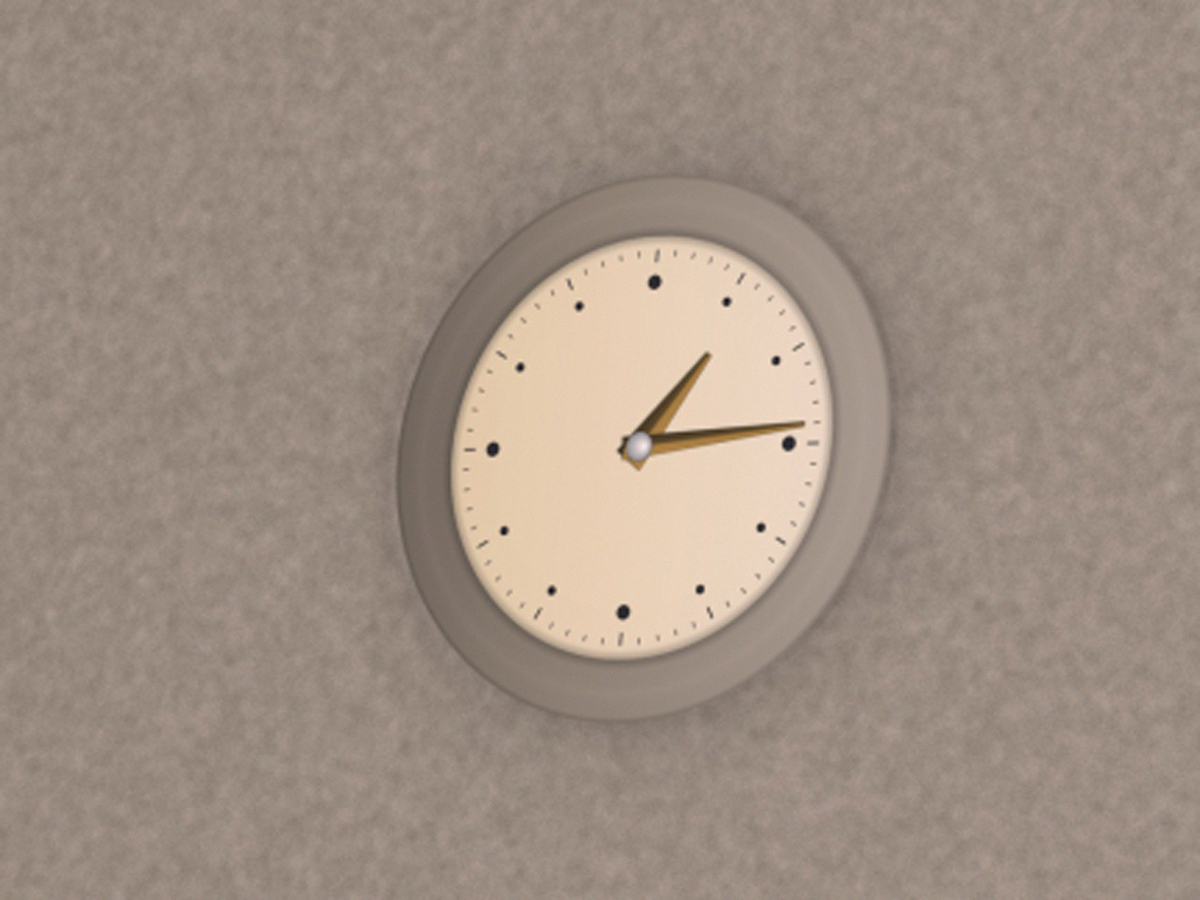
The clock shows 1:14
